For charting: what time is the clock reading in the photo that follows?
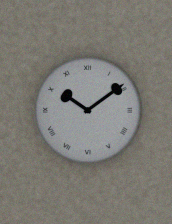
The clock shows 10:09
